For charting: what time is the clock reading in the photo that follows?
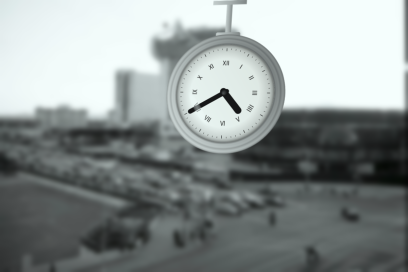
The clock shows 4:40
